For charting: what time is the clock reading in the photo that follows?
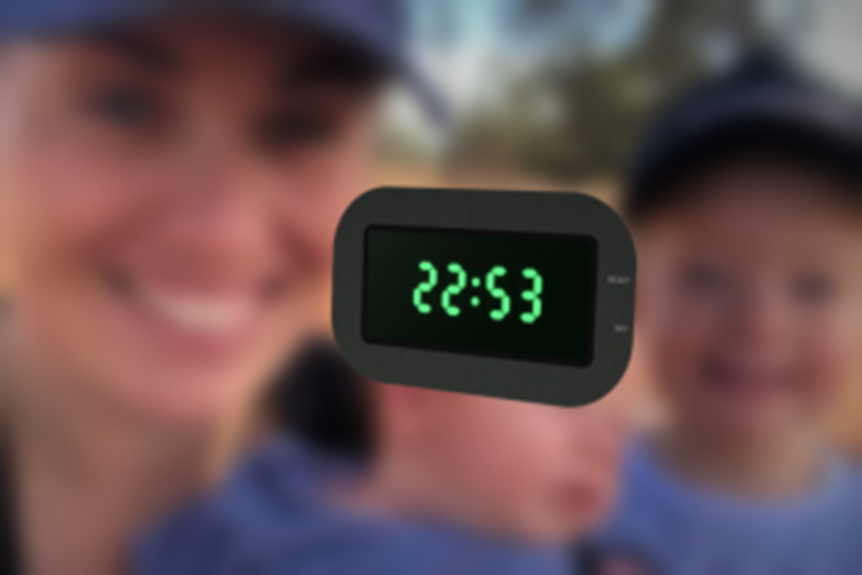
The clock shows 22:53
